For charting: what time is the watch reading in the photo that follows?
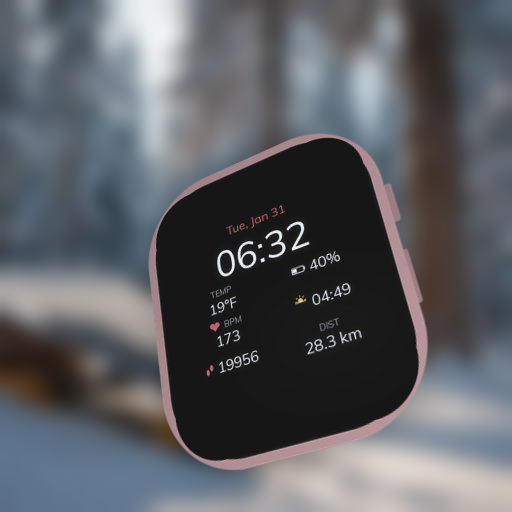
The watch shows 6:32
